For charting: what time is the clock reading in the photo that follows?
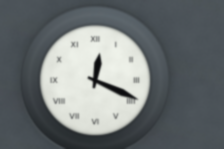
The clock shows 12:19
